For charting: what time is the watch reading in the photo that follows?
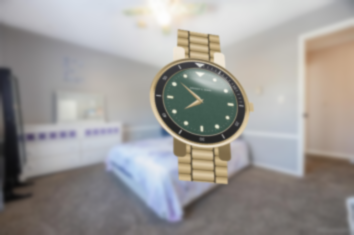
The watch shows 7:52
